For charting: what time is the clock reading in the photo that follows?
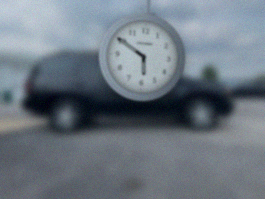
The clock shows 5:50
